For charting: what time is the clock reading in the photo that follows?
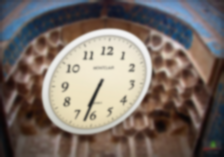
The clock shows 6:32
